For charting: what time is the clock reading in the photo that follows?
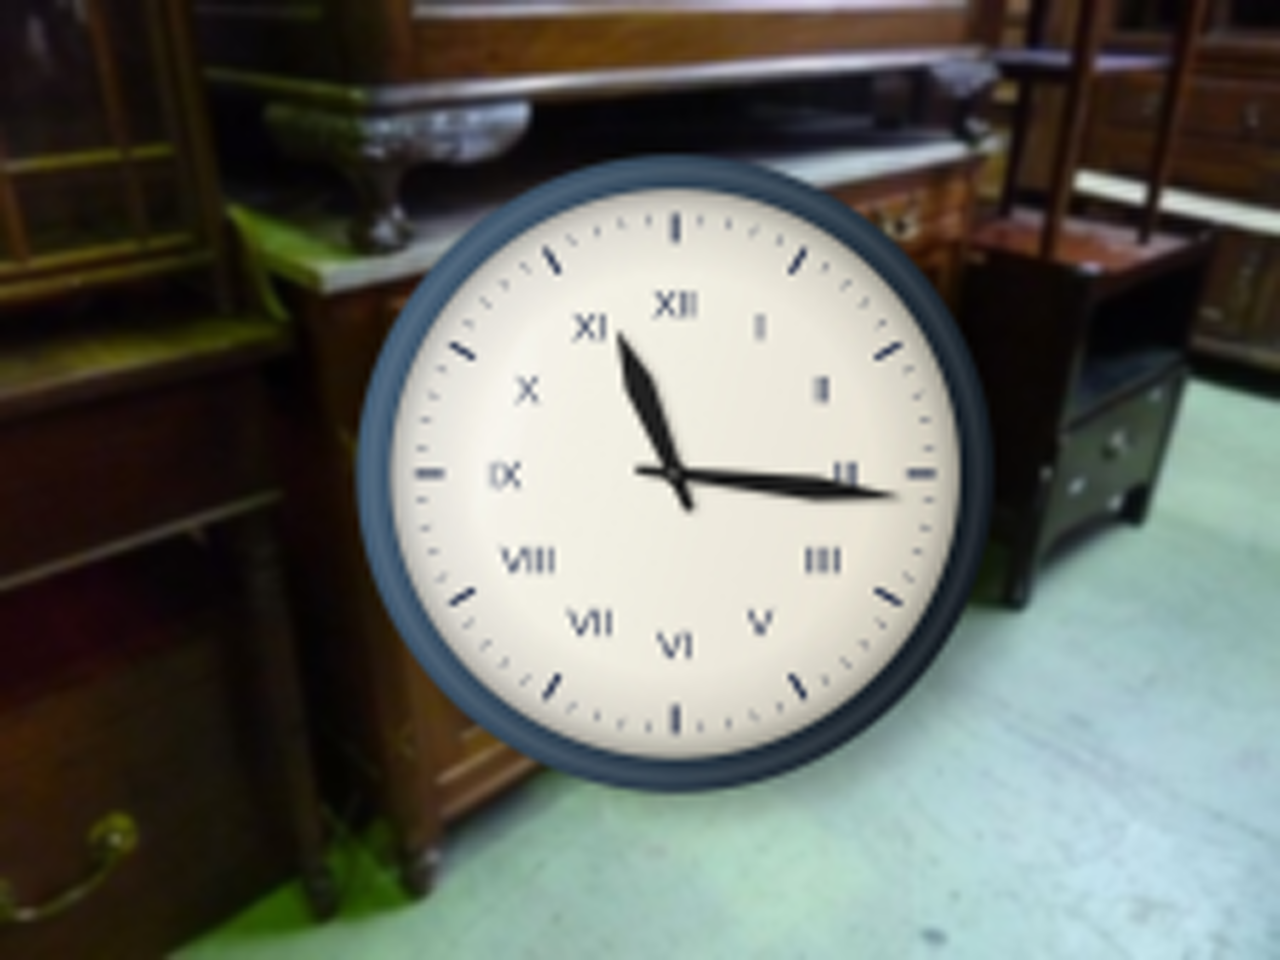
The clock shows 11:16
